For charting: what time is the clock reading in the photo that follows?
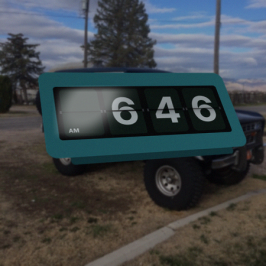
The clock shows 6:46
